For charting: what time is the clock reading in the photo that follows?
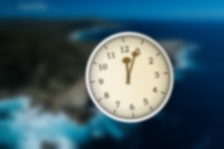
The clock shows 12:04
